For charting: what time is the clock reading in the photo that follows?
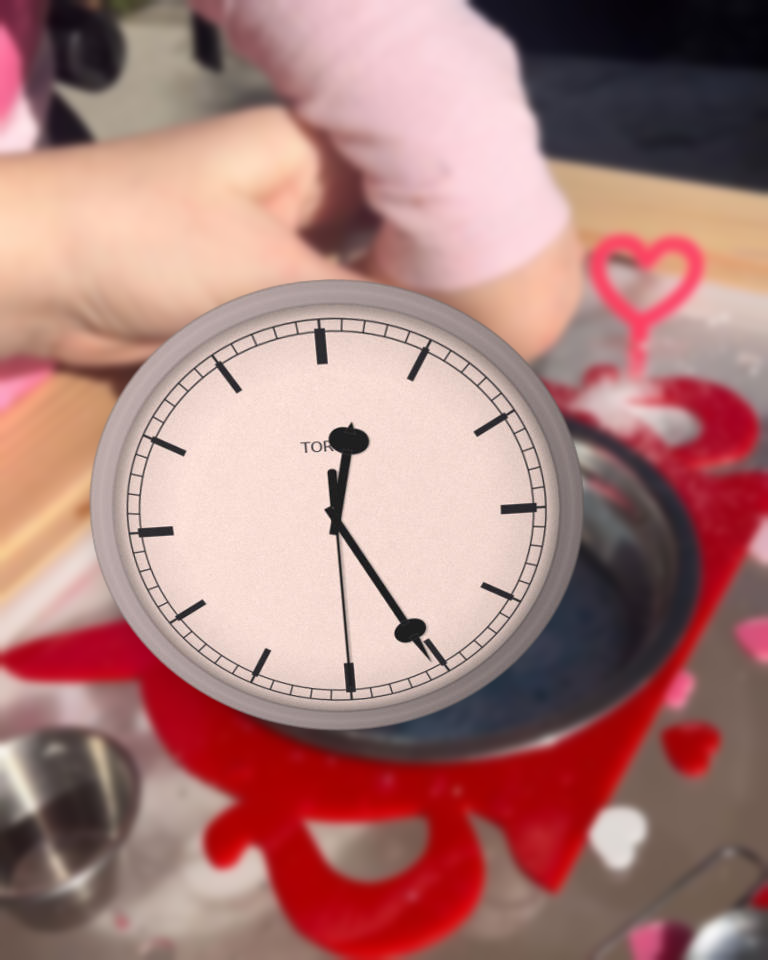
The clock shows 12:25:30
